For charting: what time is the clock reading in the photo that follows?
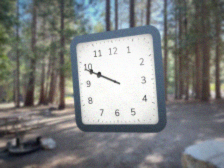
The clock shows 9:49
